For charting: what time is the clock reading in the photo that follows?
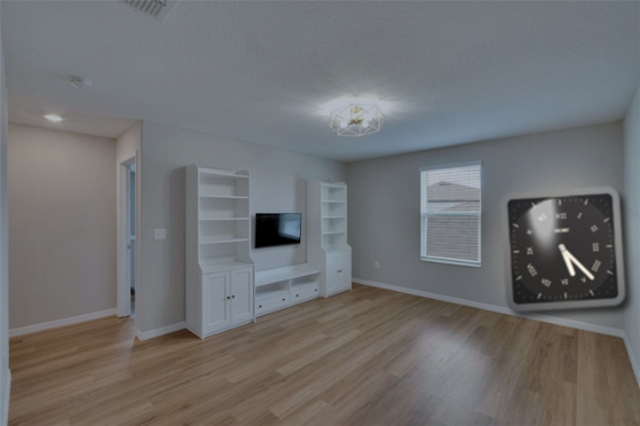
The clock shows 5:23
